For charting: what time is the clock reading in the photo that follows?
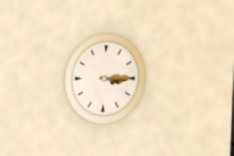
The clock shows 3:15
